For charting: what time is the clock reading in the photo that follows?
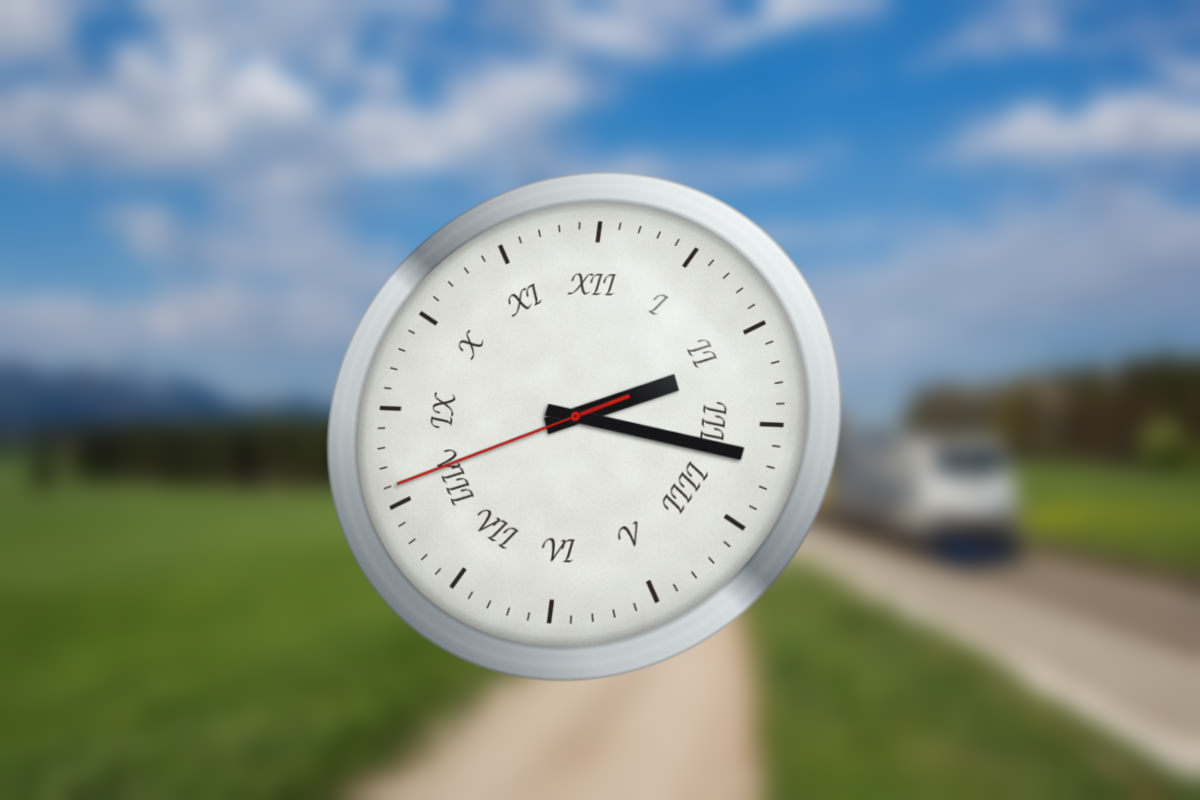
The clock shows 2:16:41
